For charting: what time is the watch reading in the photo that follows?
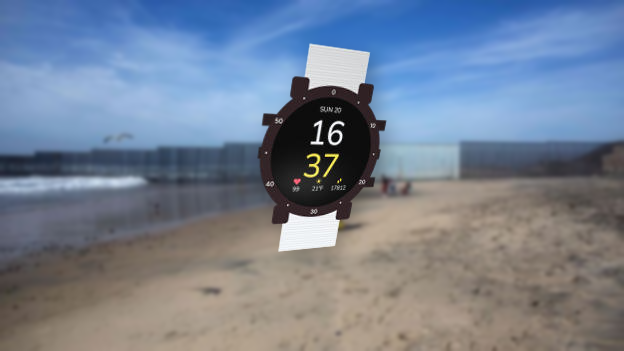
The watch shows 16:37
